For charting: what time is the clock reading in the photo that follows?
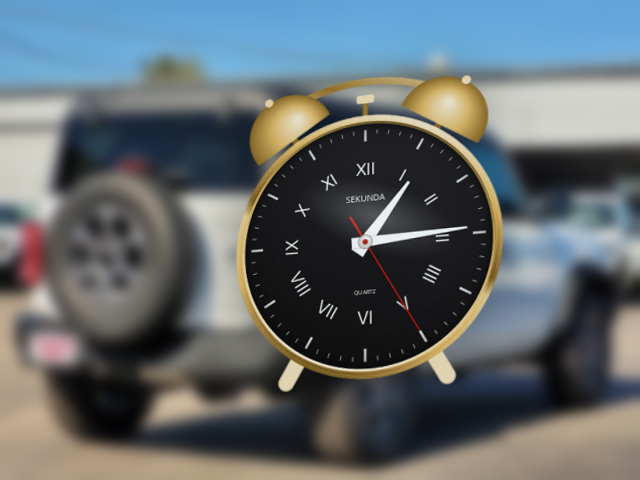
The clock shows 1:14:25
